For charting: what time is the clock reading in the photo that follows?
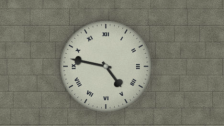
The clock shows 4:47
